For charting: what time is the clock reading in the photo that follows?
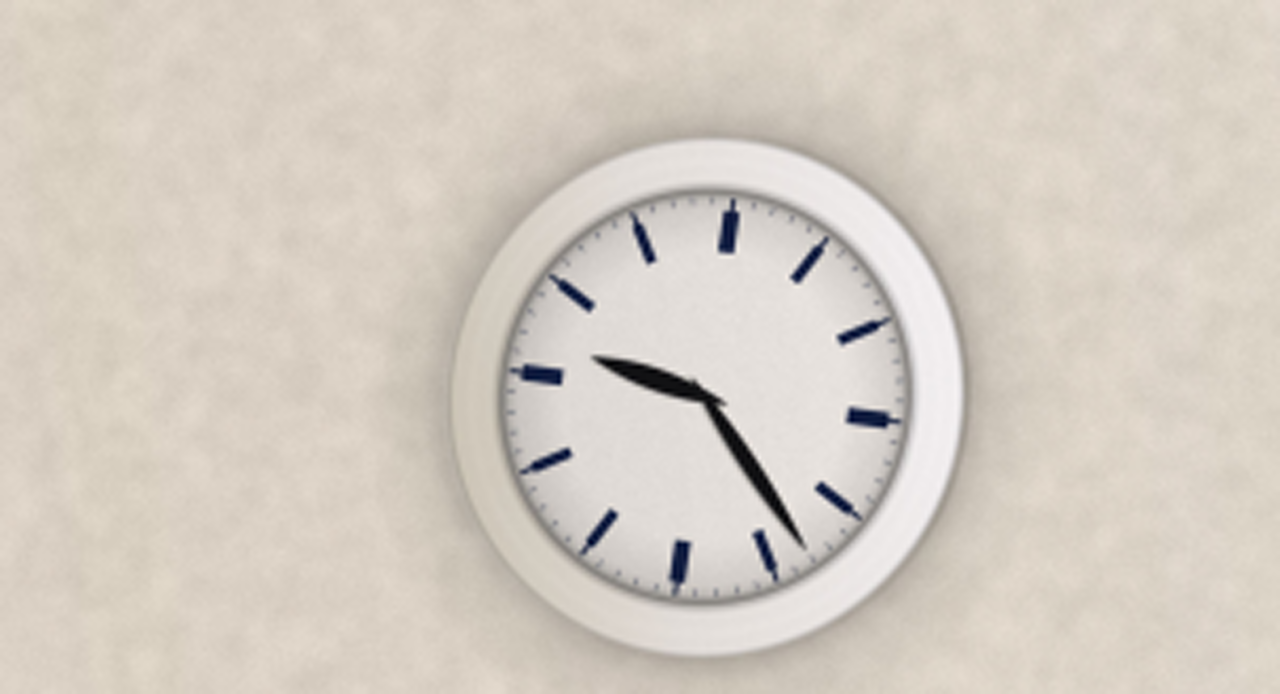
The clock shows 9:23
